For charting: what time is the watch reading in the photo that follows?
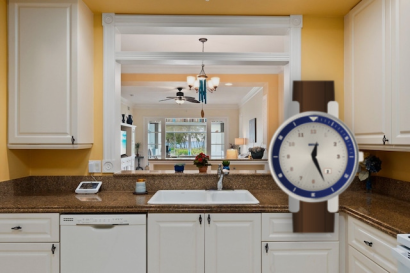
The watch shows 12:26
